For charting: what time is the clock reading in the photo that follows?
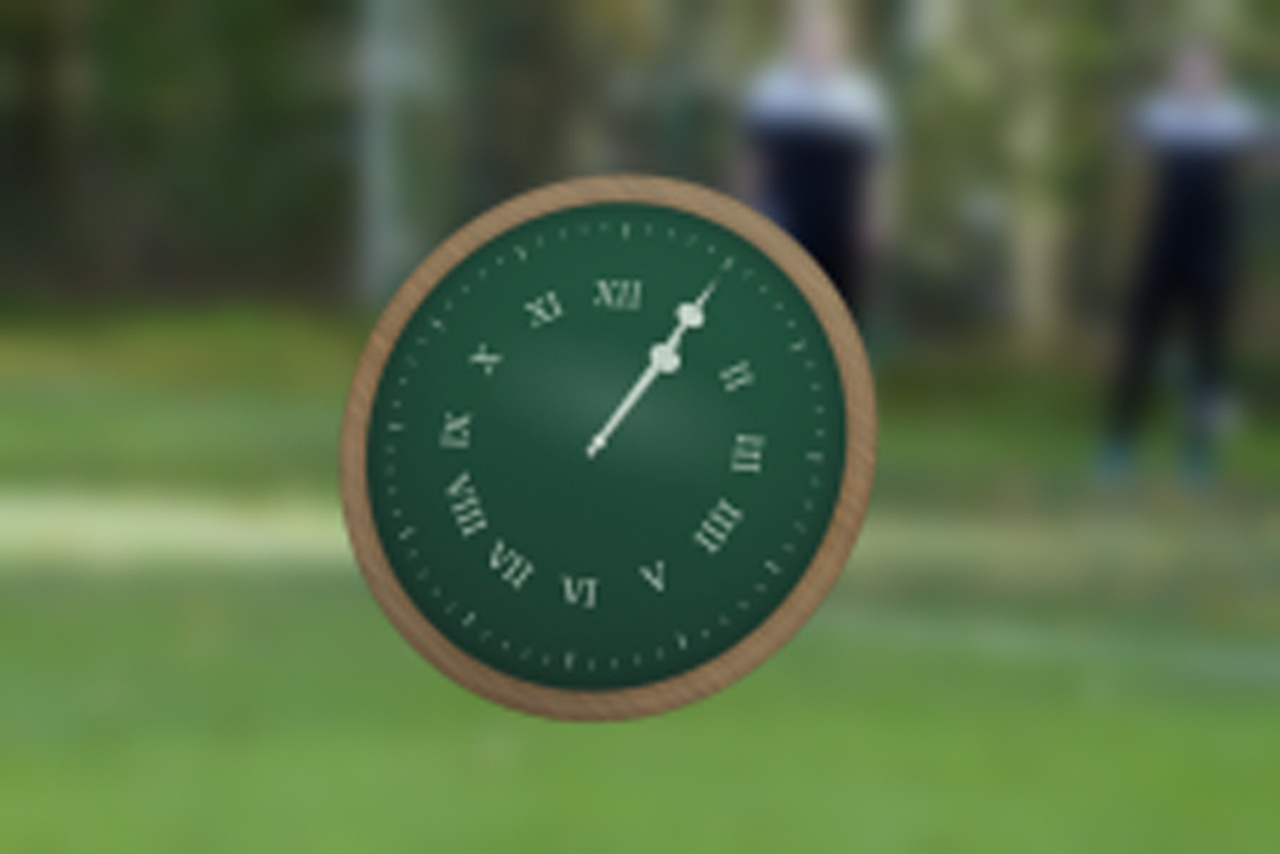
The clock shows 1:05
